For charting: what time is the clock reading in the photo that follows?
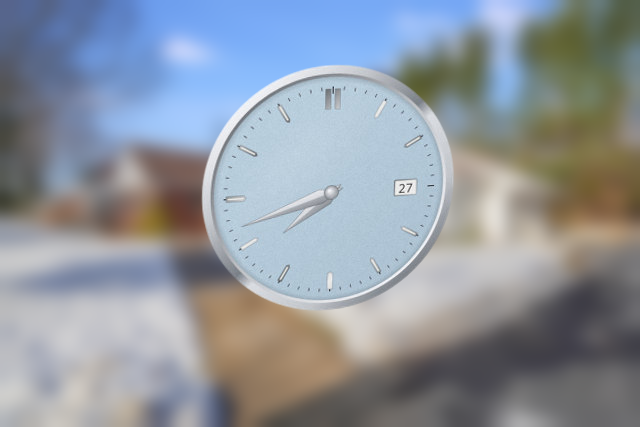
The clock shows 7:42
